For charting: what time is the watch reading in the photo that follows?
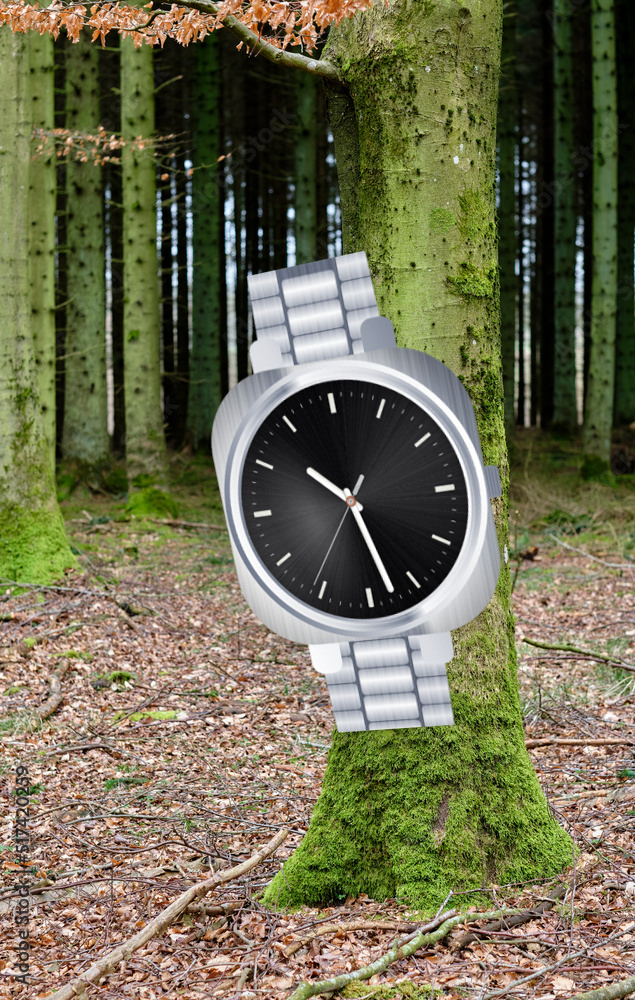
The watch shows 10:27:36
